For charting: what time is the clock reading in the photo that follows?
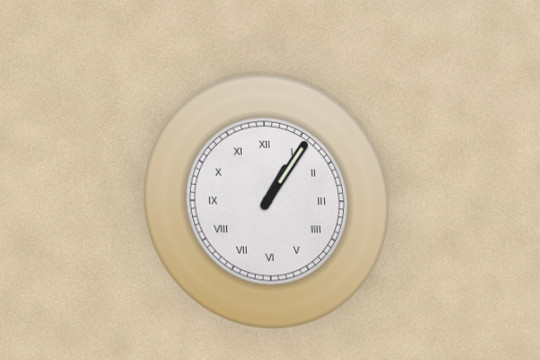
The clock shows 1:06
